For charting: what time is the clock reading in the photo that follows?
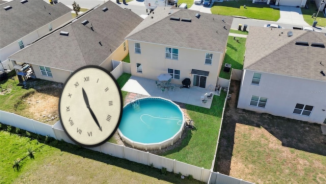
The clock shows 11:25
